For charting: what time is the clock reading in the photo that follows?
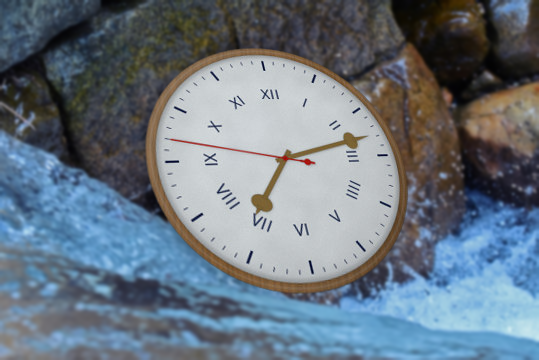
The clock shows 7:12:47
